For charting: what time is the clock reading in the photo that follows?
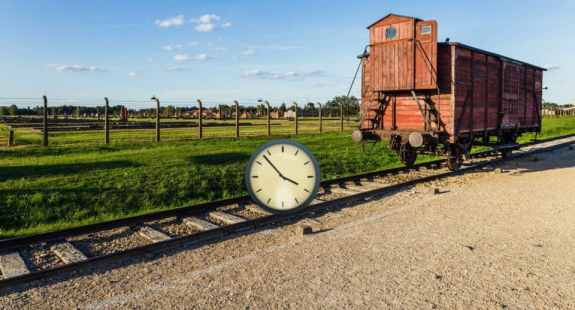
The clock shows 3:53
